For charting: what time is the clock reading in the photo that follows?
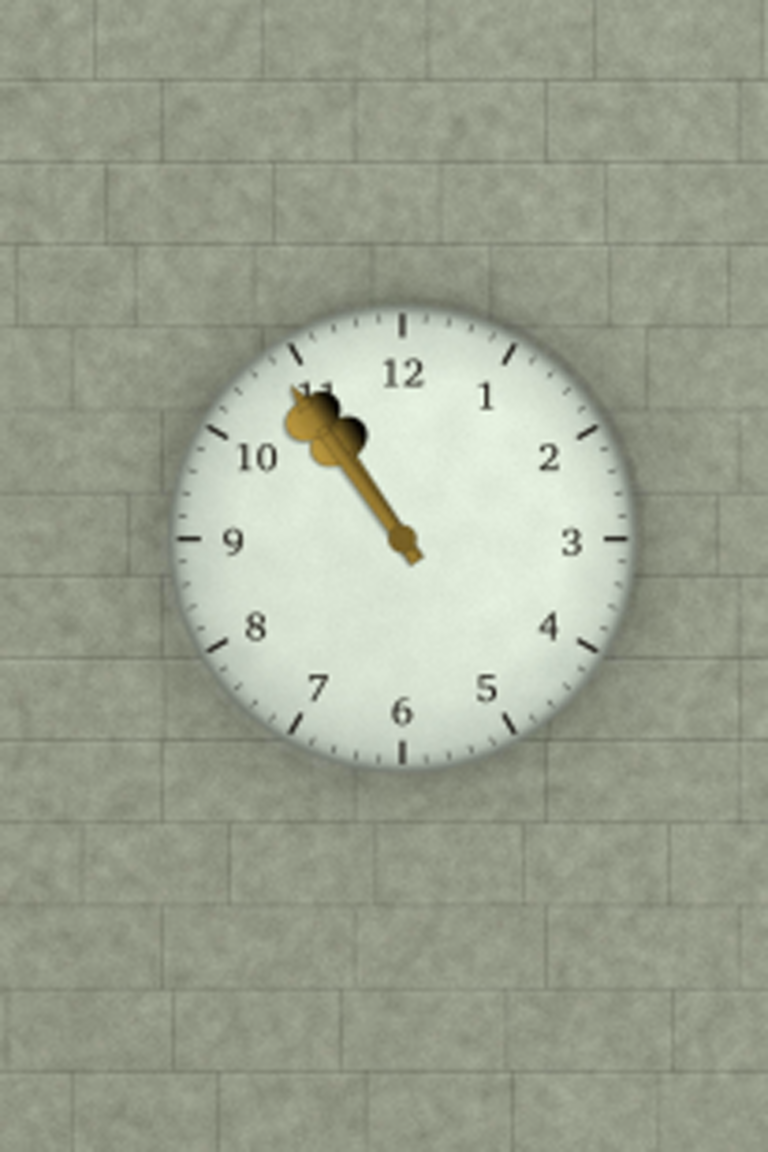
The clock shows 10:54
